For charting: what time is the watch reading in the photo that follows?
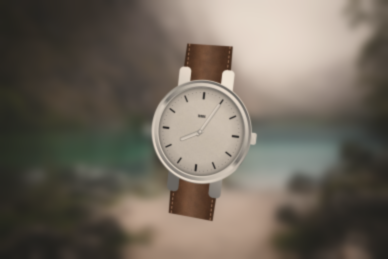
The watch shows 8:05
